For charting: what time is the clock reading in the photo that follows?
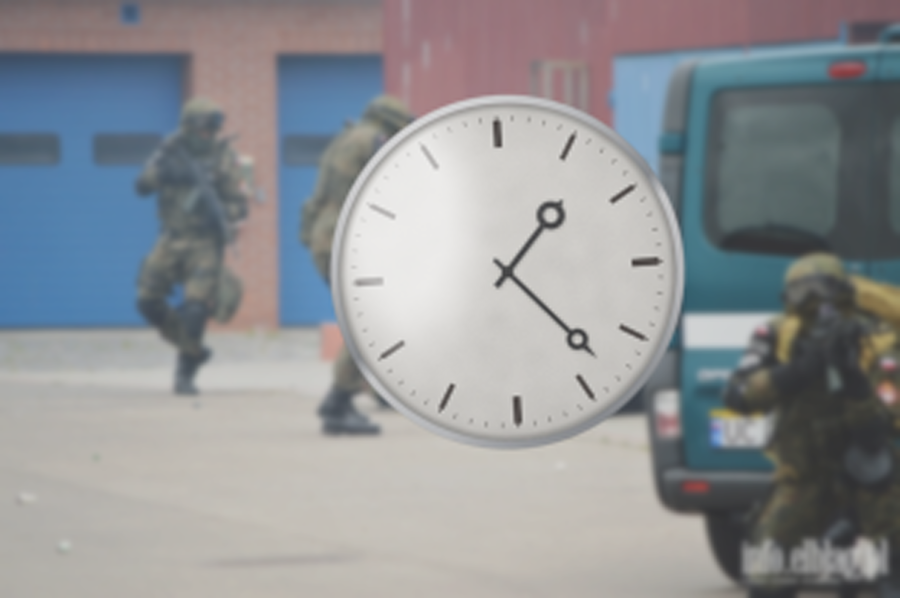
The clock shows 1:23
